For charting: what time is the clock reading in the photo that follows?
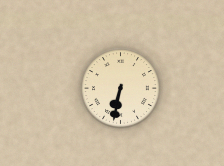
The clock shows 6:32
